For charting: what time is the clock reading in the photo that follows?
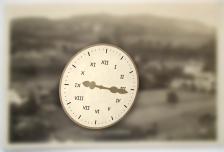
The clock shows 9:16
